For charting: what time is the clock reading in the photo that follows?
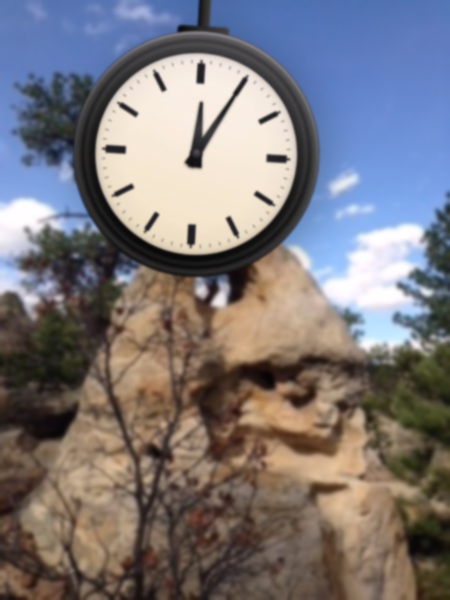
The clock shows 12:05
